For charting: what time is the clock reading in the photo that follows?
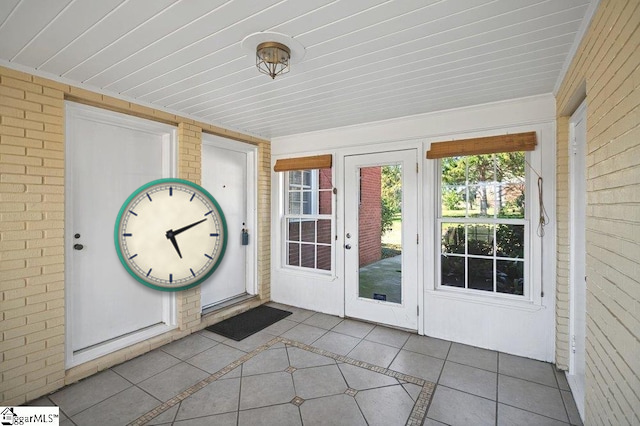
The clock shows 5:11
